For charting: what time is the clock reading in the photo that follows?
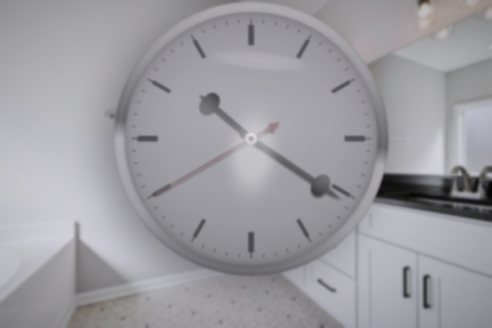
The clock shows 10:20:40
